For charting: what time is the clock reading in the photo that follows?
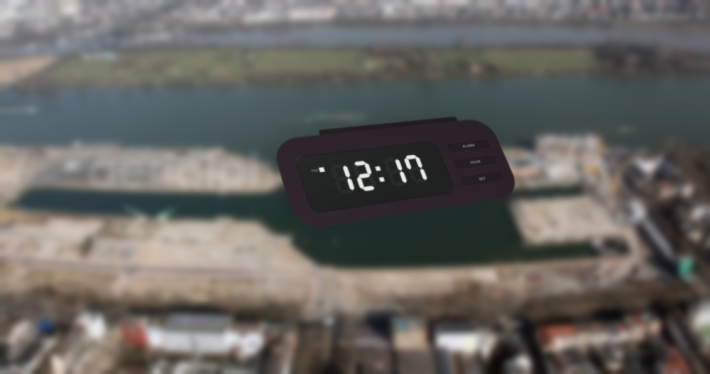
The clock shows 12:17
